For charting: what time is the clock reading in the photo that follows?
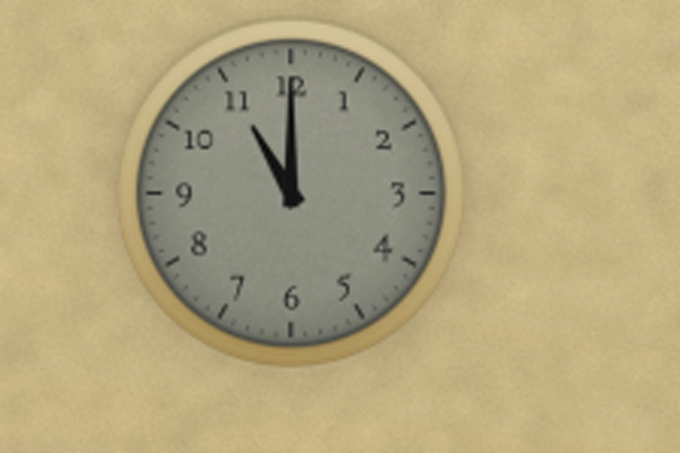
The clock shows 11:00
